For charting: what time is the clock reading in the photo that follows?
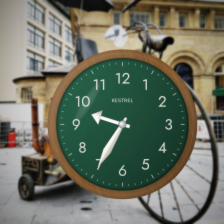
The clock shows 9:35
